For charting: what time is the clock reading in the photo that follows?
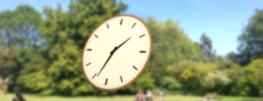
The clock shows 1:34
